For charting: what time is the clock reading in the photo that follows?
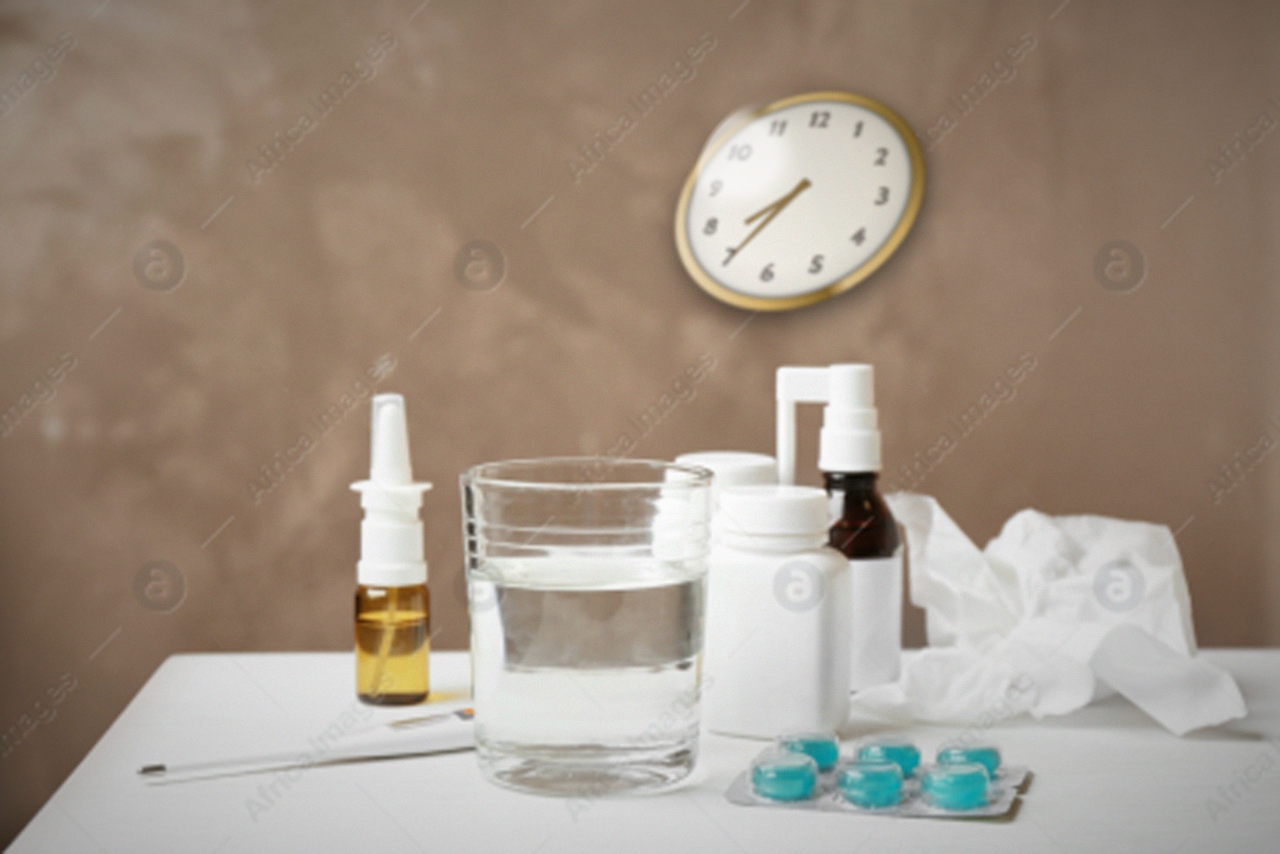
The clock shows 7:35
